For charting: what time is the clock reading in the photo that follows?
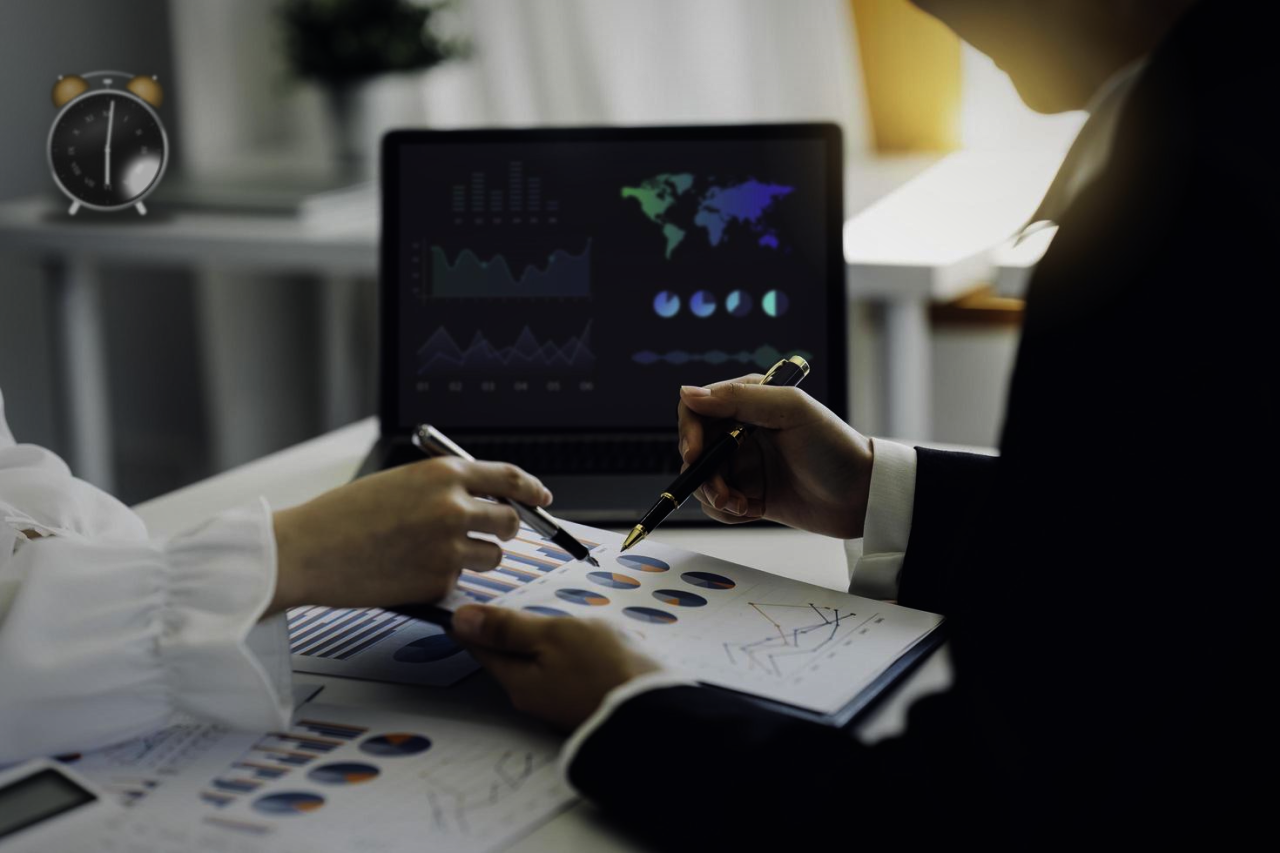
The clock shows 6:01
